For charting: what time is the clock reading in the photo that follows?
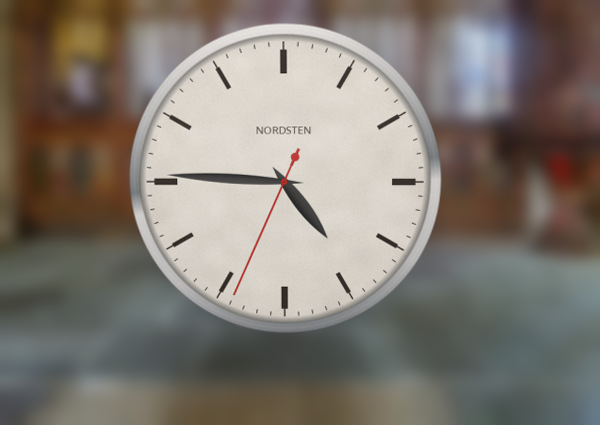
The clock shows 4:45:34
